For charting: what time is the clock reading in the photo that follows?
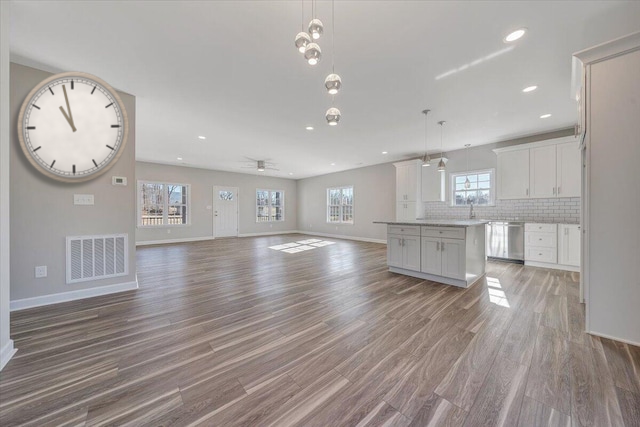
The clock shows 10:58
